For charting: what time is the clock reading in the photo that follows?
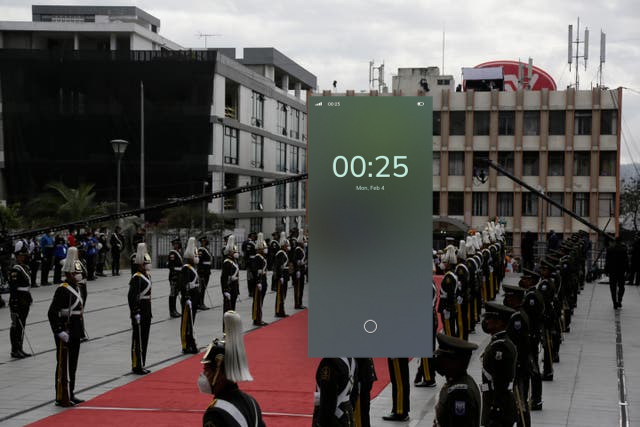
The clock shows 0:25
